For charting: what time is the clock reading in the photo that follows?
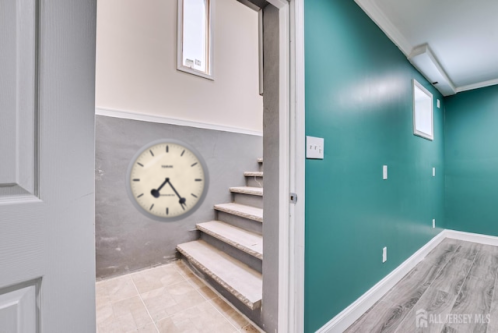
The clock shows 7:24
